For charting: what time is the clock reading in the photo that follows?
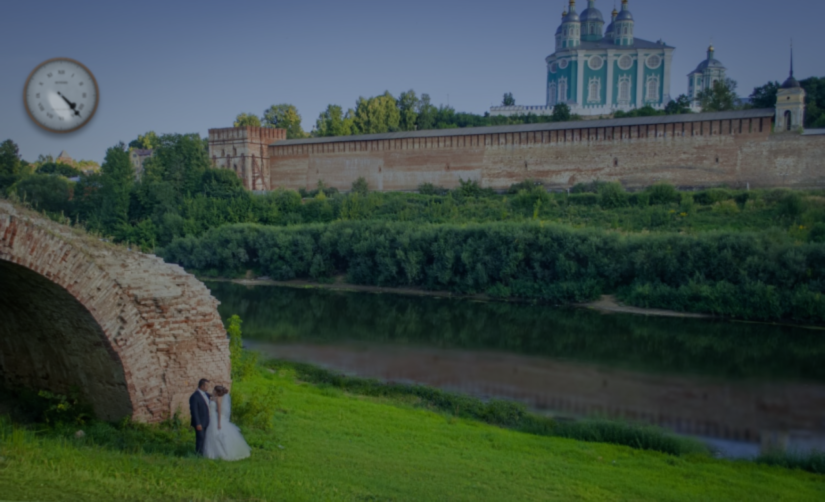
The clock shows 4:23
